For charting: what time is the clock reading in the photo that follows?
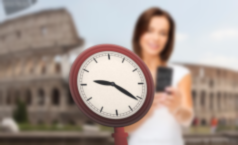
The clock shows 9:21
